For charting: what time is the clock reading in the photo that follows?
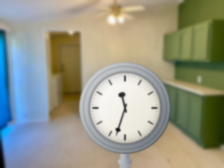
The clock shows 11:33
